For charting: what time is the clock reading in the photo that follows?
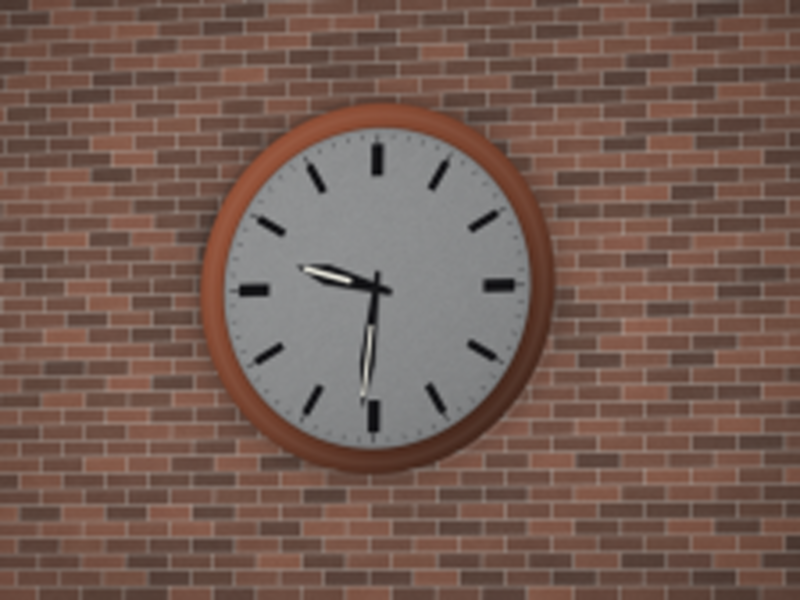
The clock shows 9:31
